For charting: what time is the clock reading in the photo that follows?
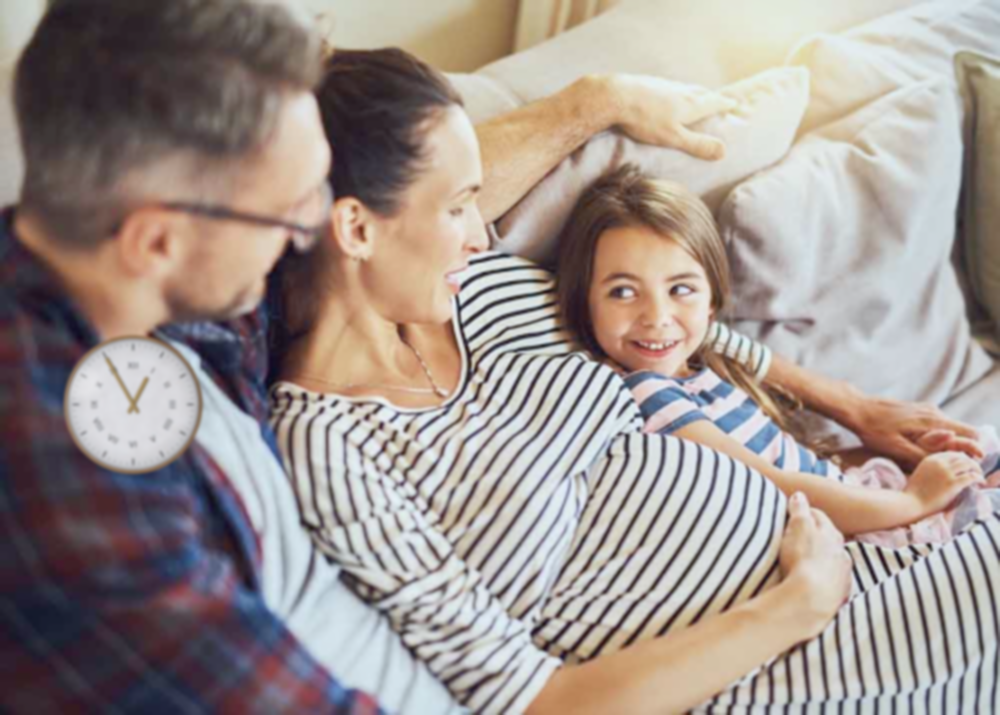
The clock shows 12:55
